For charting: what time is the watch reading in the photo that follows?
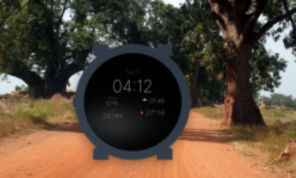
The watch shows 4:12
